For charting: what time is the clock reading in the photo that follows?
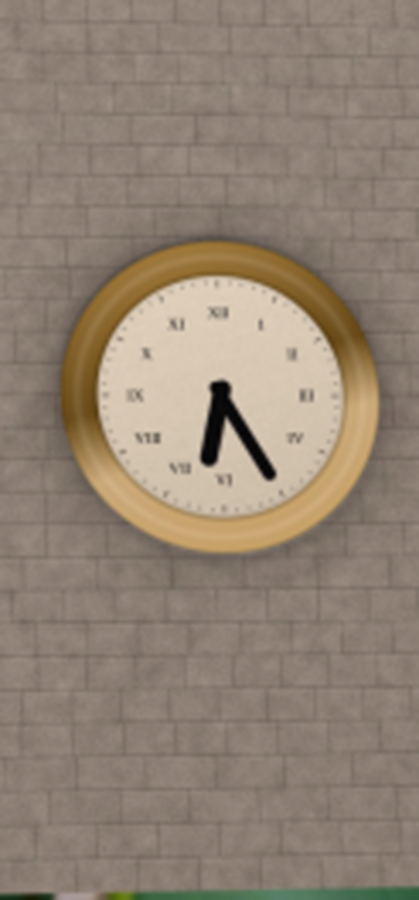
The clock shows 6:25
